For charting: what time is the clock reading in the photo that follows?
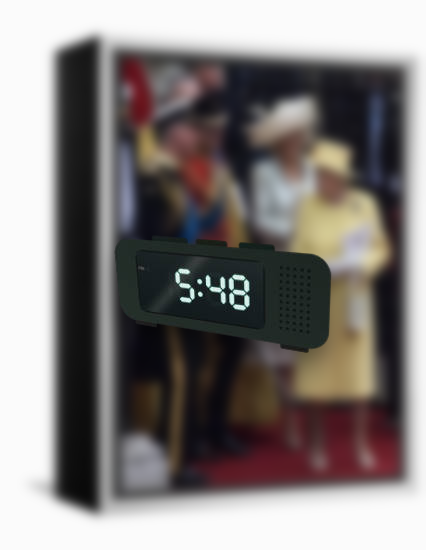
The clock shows 5:48
